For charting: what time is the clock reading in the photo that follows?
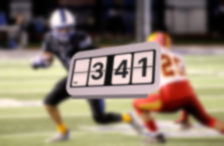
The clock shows 3:41
